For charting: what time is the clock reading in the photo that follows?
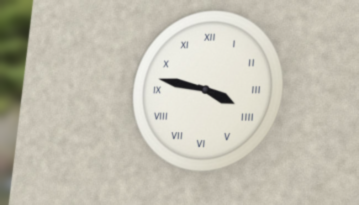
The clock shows 3:47
